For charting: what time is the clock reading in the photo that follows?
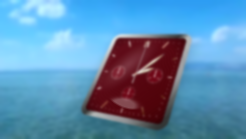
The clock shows 2:07
